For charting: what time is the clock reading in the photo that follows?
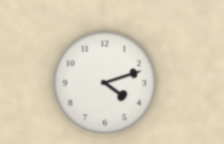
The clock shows 4:12
